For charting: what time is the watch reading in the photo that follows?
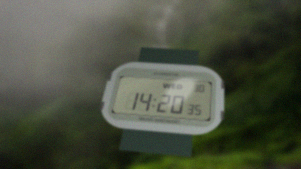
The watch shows 14:20
